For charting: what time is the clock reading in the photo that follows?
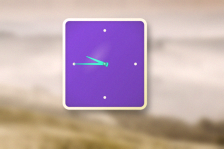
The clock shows 9:45
